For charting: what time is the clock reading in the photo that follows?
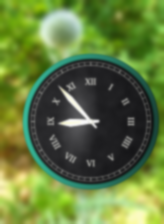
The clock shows 8:53
